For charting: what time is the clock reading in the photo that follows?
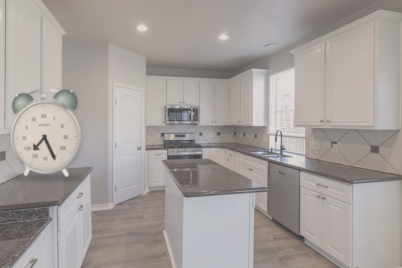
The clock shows 7:26
